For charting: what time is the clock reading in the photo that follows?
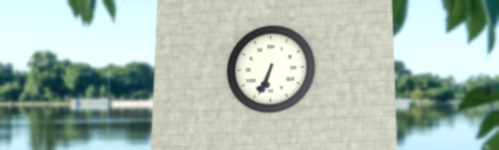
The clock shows 6:34
